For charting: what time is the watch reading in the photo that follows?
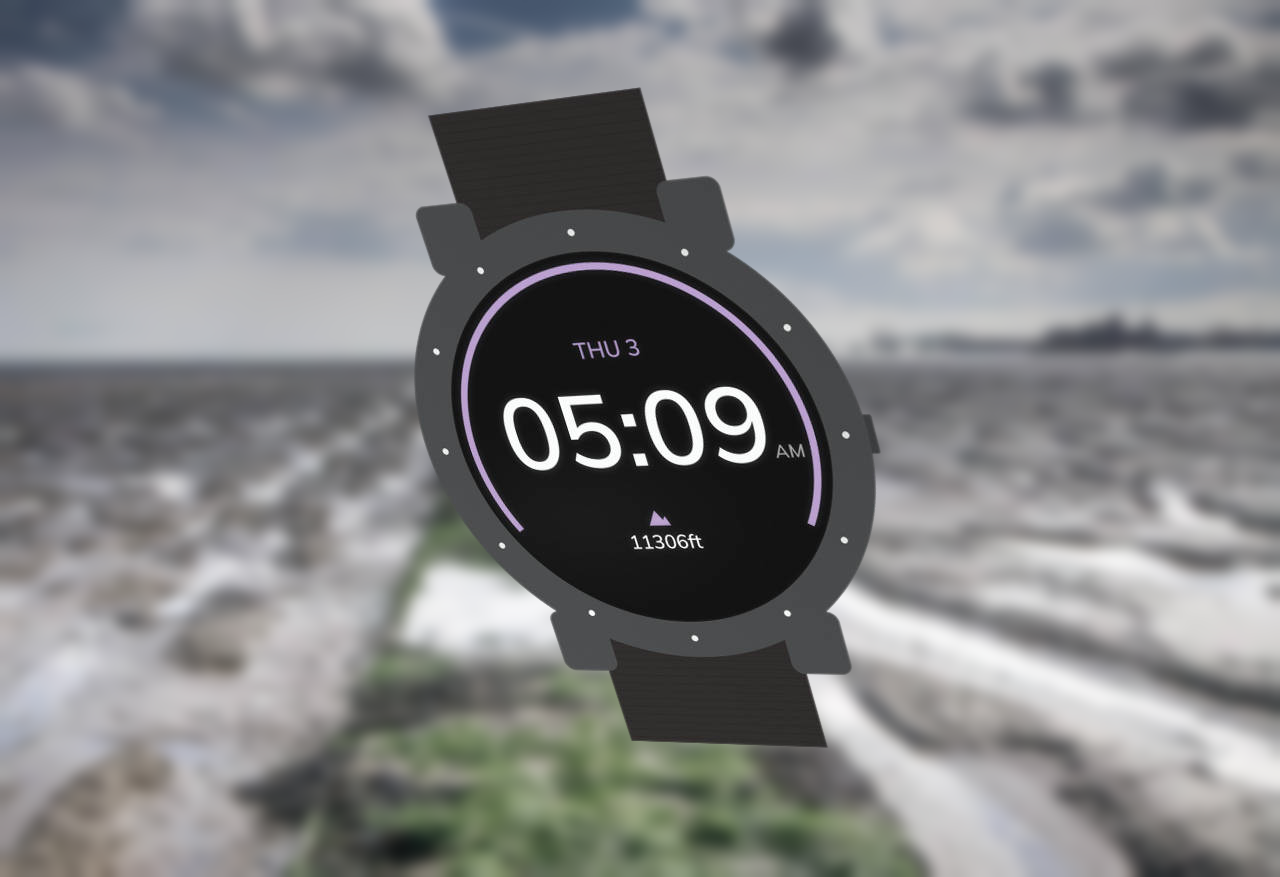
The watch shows 5:09
